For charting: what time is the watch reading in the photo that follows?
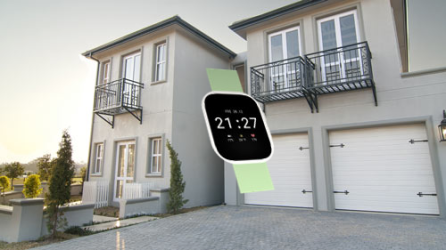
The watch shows 21:27
